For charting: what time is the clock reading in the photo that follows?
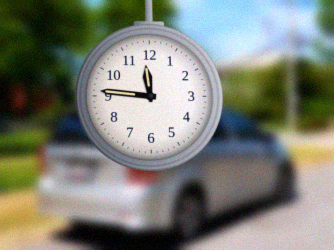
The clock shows 11:46
